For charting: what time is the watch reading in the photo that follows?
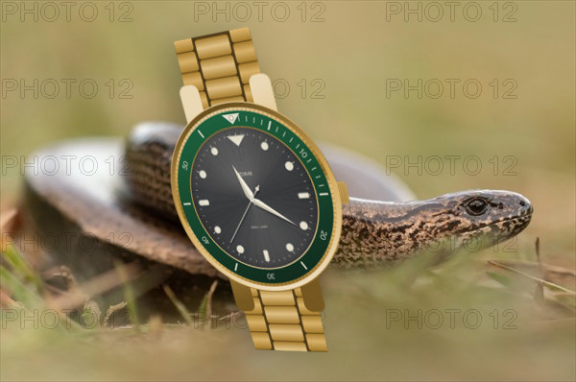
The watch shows 11:20:37
